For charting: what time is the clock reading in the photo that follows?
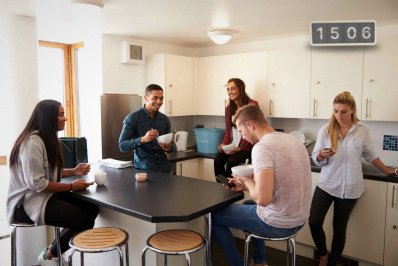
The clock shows 15:06
